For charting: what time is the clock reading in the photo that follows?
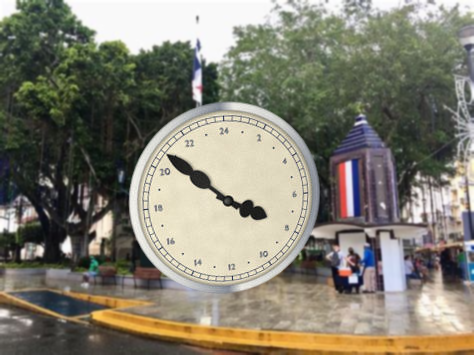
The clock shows 7:52
